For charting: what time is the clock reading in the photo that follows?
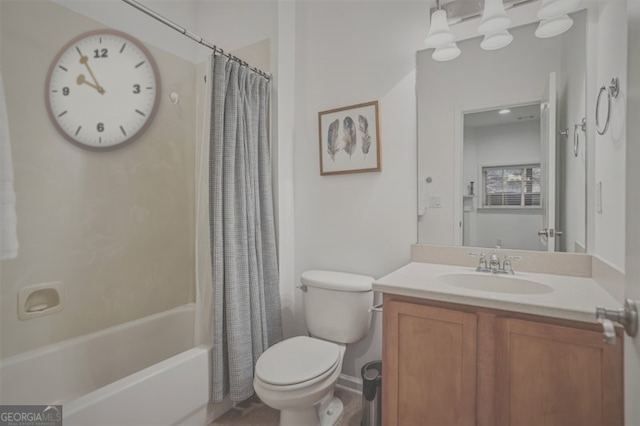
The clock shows 9:55
